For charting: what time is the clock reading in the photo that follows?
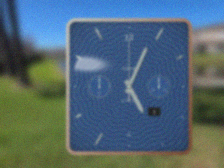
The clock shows 5:04
